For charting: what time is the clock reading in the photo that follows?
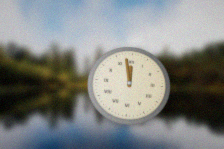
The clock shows 11:58
